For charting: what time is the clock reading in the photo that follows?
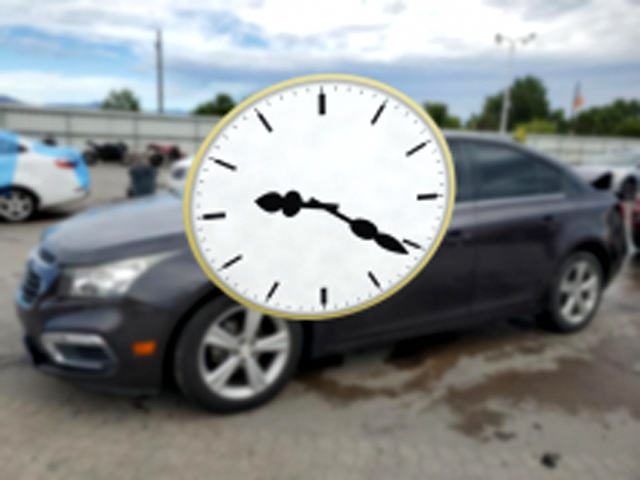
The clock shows 9:21
